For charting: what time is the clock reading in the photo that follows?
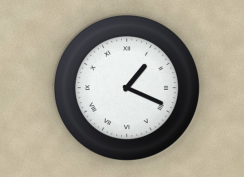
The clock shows 1:19
